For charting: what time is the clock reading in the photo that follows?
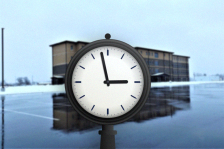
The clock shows 2:58
